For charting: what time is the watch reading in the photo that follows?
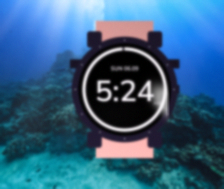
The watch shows 5:24
